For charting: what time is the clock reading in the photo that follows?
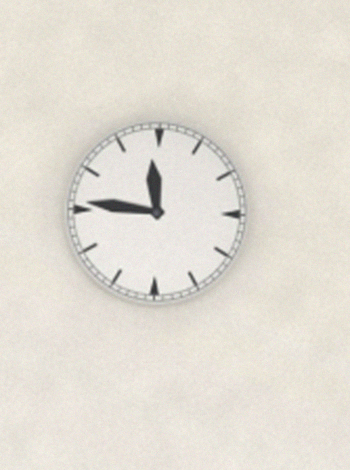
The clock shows 11:46
